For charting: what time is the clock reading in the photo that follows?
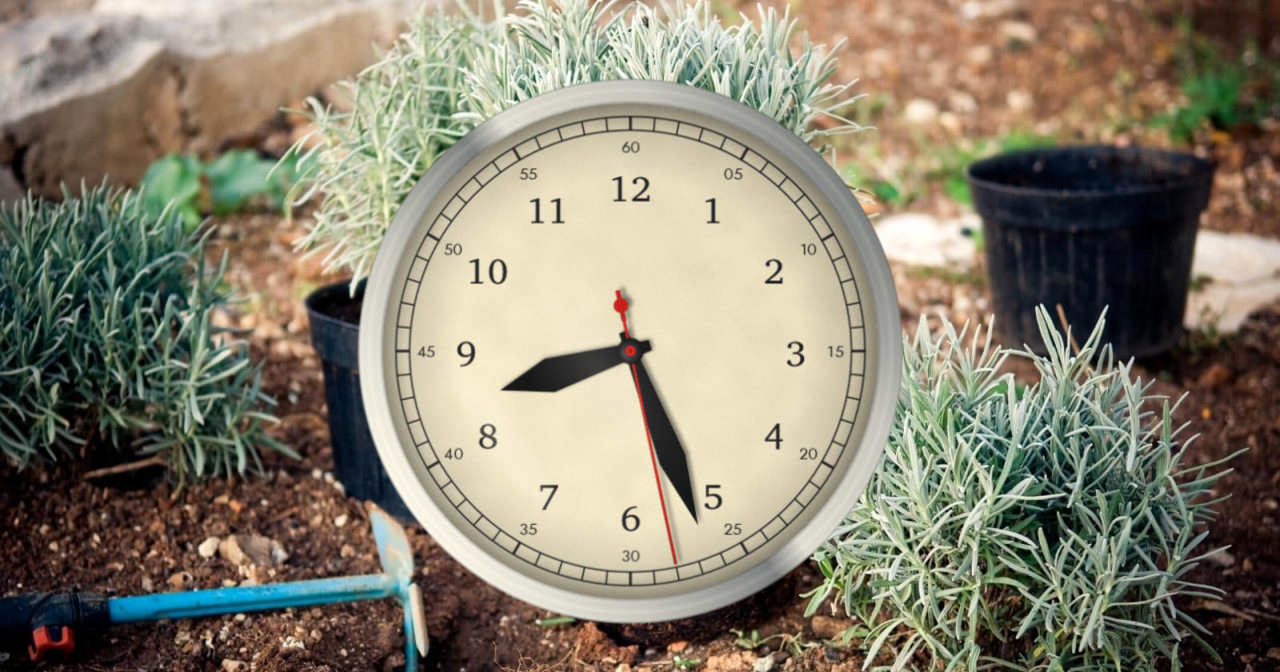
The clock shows 8:26:28
